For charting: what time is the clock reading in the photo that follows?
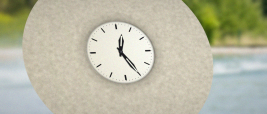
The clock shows 12:25
